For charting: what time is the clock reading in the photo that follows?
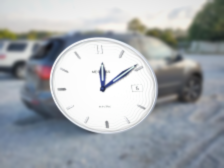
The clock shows 12:09
